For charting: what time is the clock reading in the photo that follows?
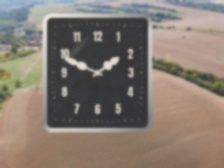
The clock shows 1:49
